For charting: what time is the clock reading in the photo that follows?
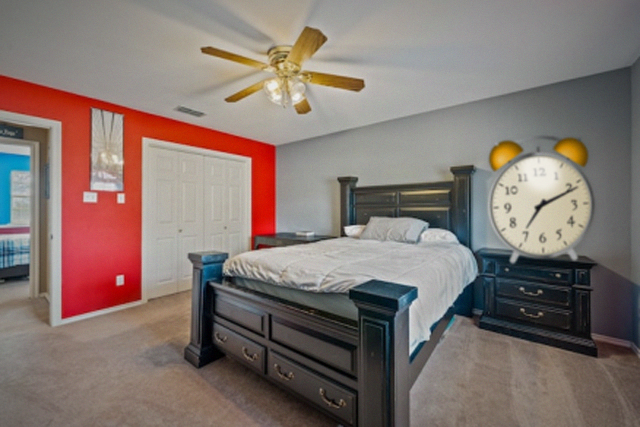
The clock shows 7:11
